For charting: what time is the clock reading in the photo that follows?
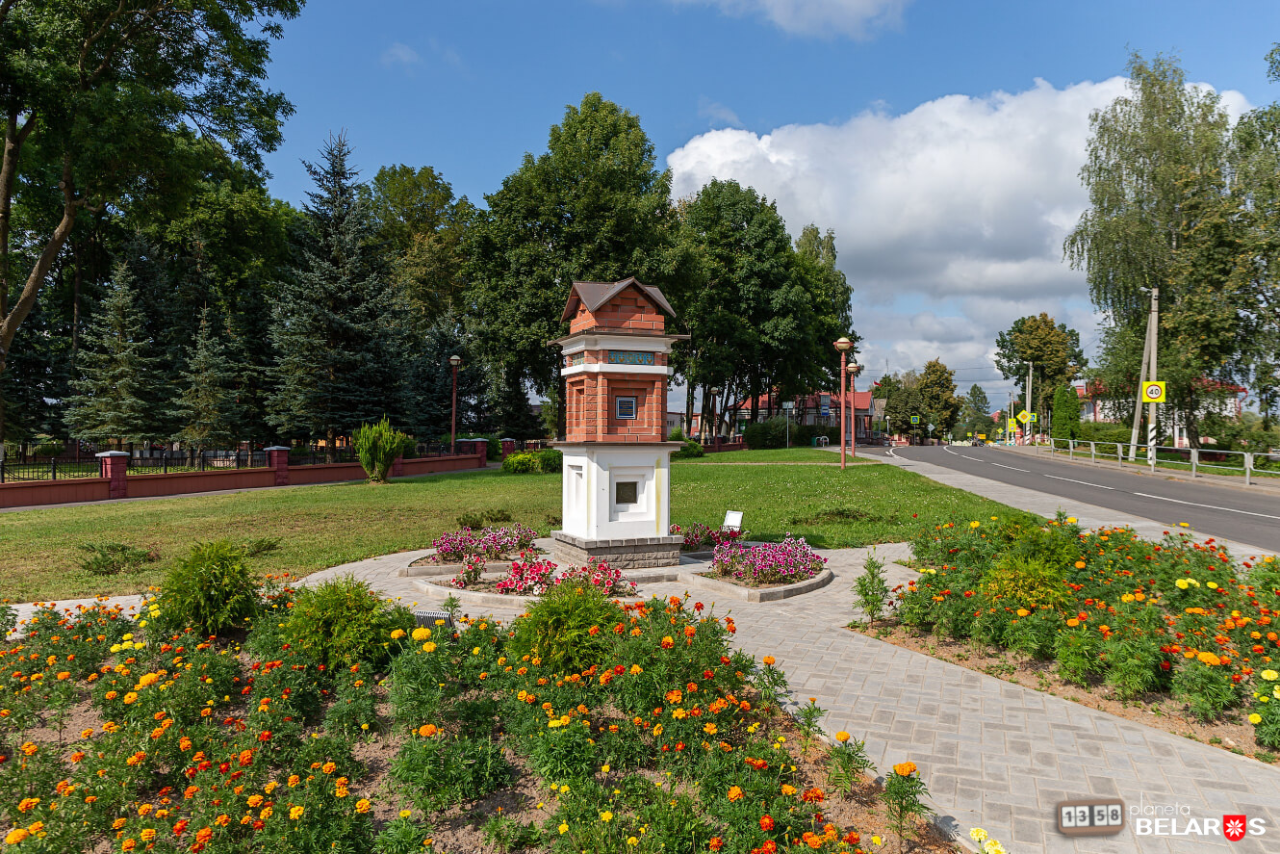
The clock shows 13:58
